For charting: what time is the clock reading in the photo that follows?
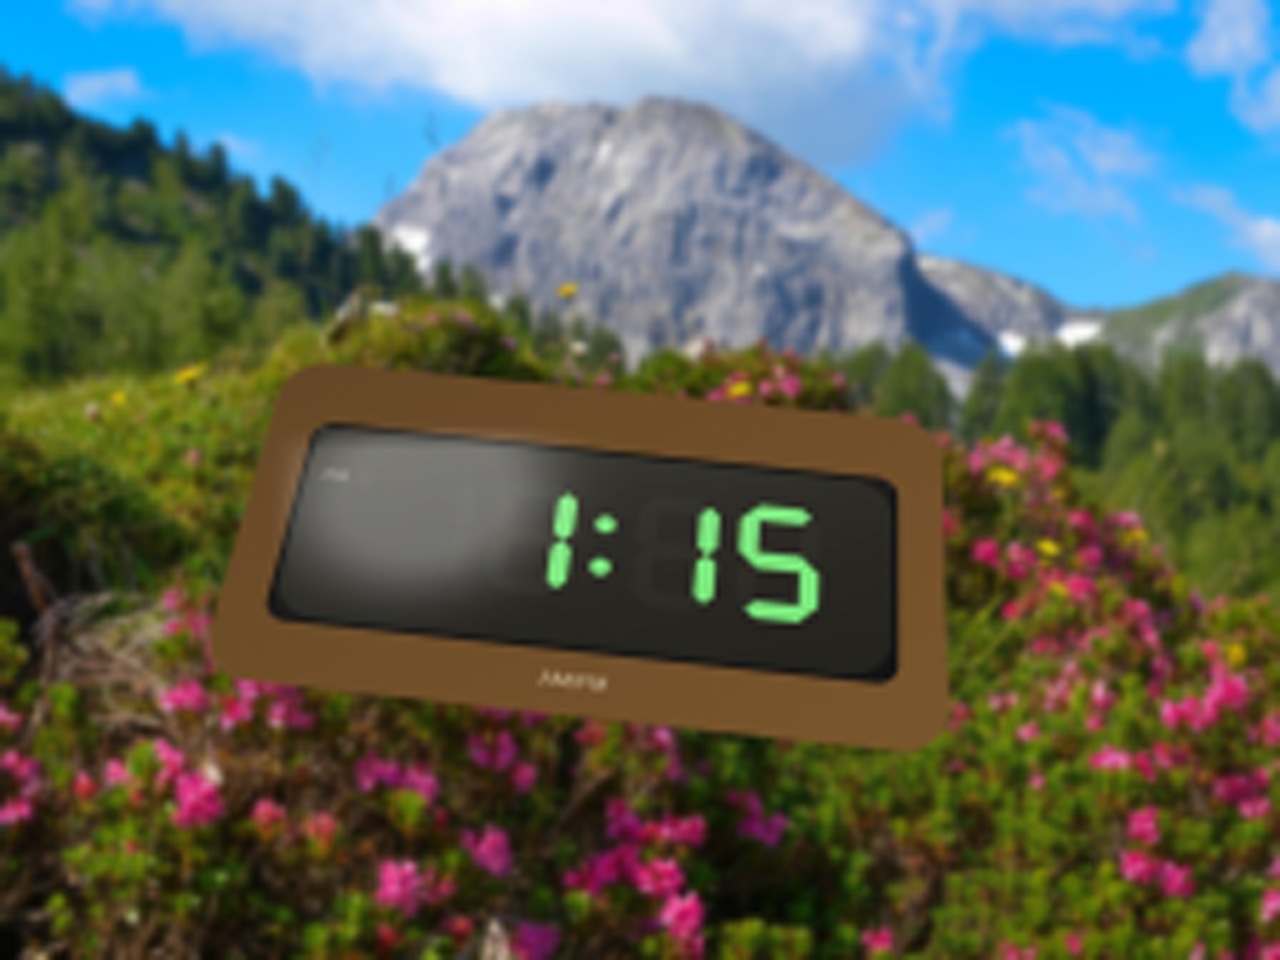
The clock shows 1:15
